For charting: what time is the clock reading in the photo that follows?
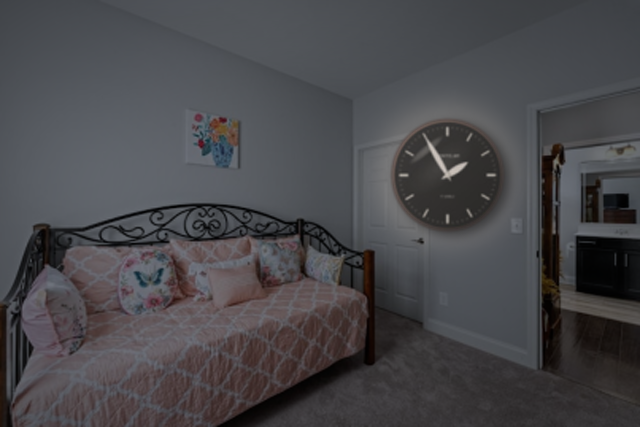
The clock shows 1:55
